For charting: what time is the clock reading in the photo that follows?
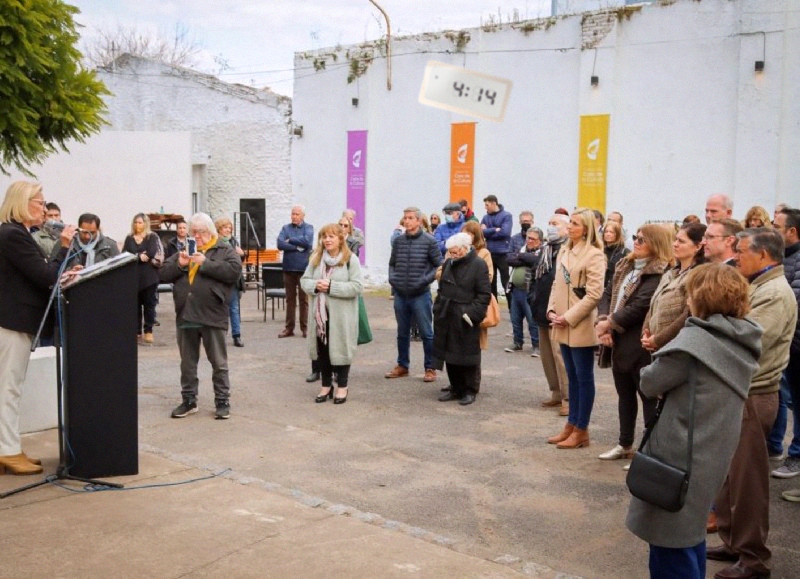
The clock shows 4:14
